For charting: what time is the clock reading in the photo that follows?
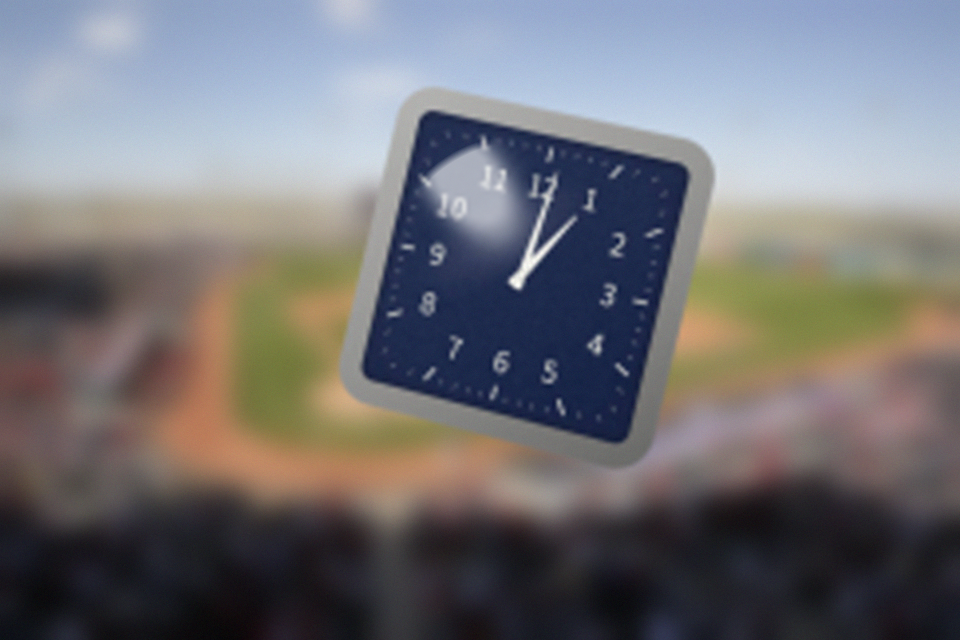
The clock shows 1:01
